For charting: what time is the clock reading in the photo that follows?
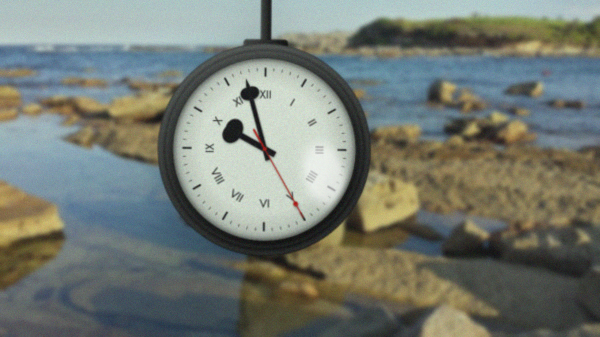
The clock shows 9:57:25
